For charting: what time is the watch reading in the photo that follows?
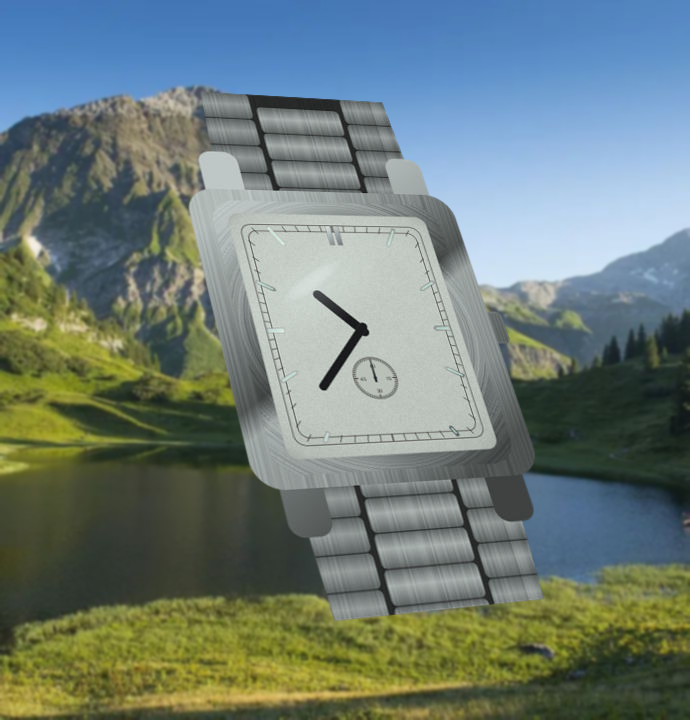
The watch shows 10:37
